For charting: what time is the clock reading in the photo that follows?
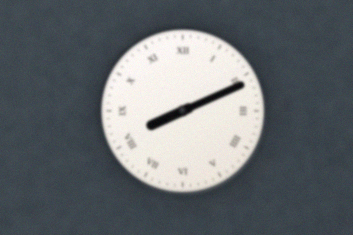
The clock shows 8:11
